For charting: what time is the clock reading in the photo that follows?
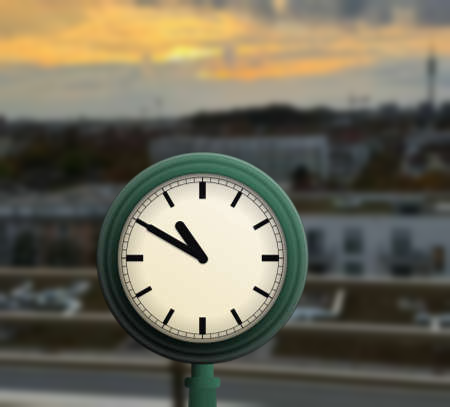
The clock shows 10:50
